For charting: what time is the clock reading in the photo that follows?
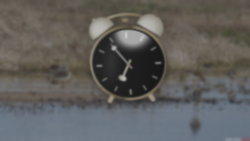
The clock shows 6:54
